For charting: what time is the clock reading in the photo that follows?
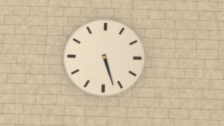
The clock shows 5:27
